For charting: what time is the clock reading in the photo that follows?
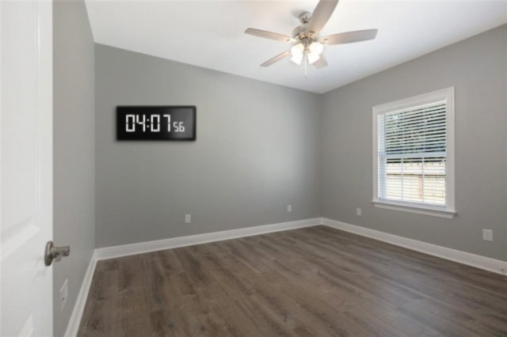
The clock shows 4:07:56
